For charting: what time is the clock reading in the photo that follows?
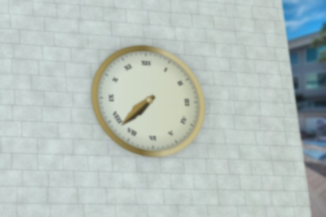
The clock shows 7:38
